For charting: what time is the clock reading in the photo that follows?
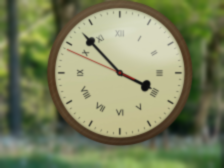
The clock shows 3:52:49
